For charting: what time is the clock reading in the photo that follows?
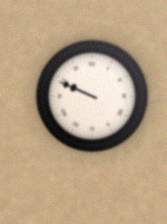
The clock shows 9:49
